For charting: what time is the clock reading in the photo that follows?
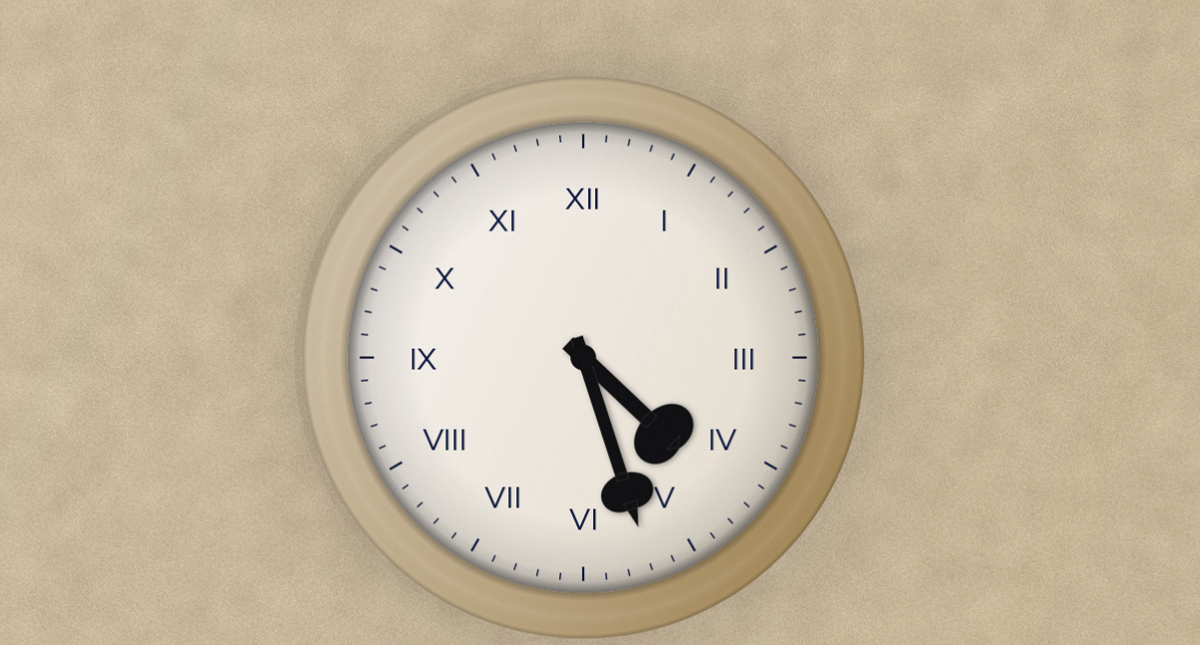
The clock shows 4:27
